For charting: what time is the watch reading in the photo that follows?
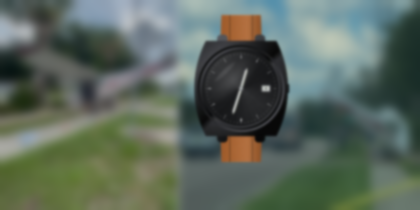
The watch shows 12:33
